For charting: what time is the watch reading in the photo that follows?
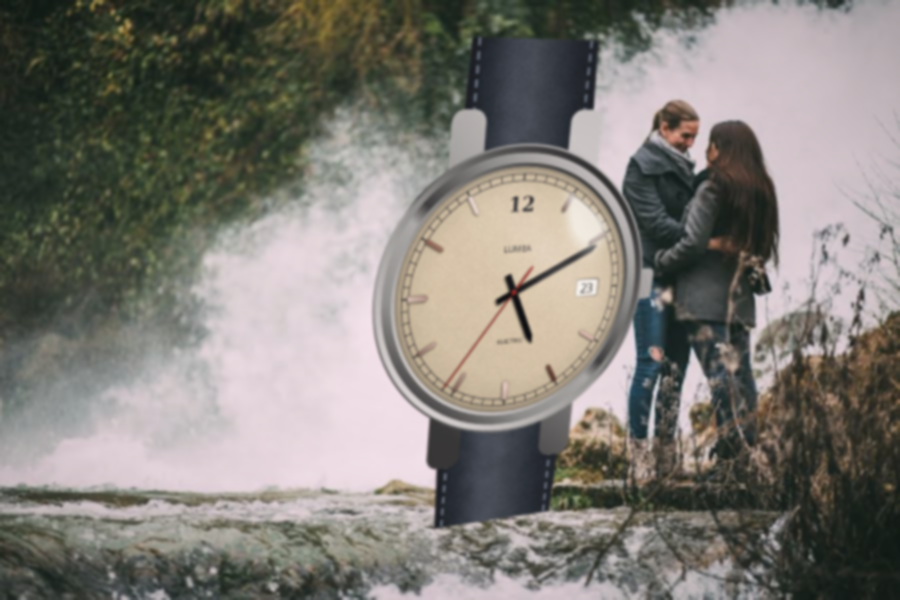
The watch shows 5:10:36
